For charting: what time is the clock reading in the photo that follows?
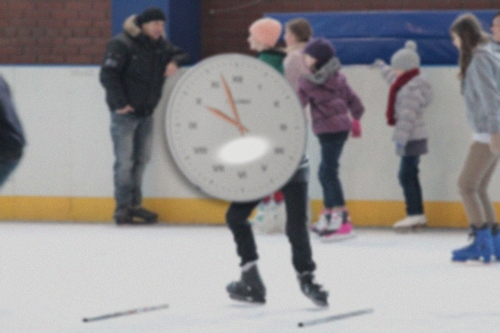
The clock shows 9:57
